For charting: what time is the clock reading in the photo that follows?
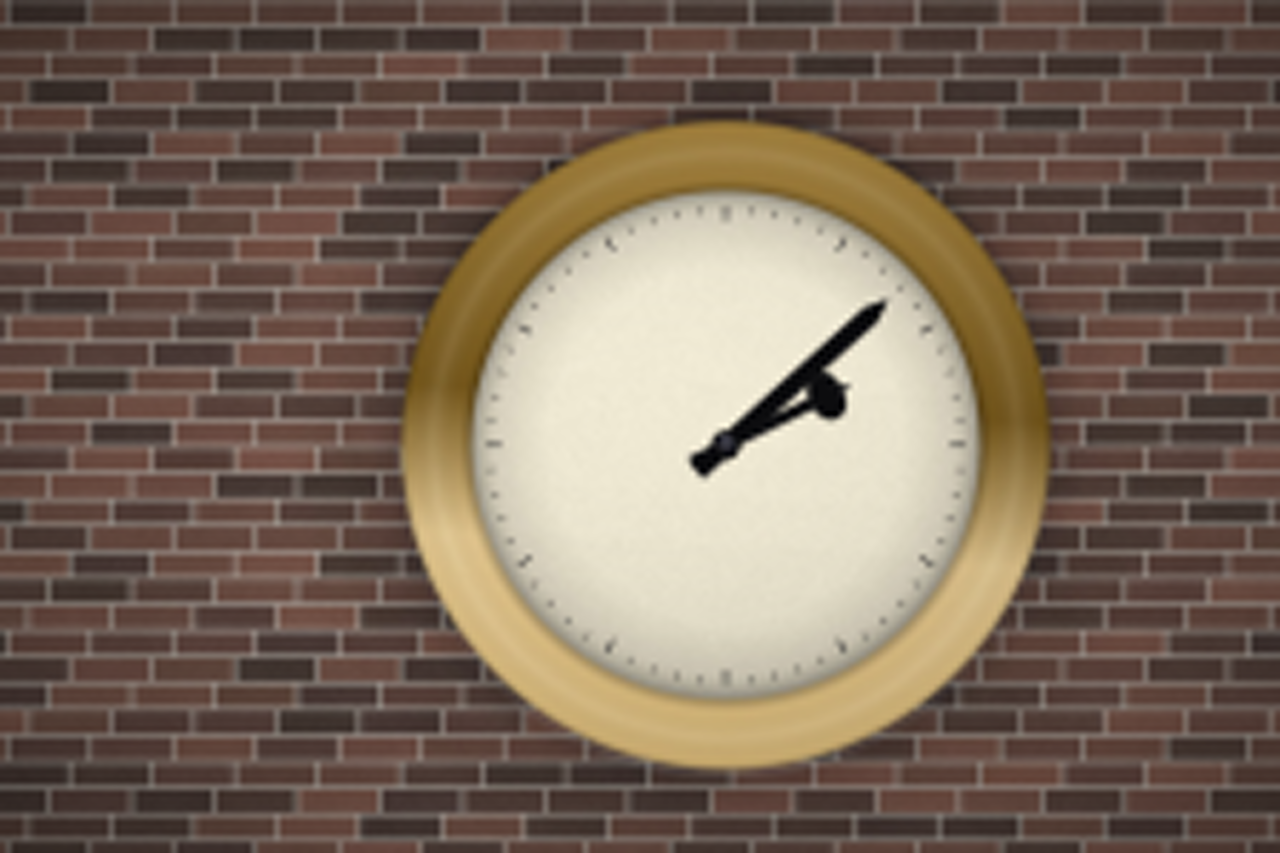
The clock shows 2:08
